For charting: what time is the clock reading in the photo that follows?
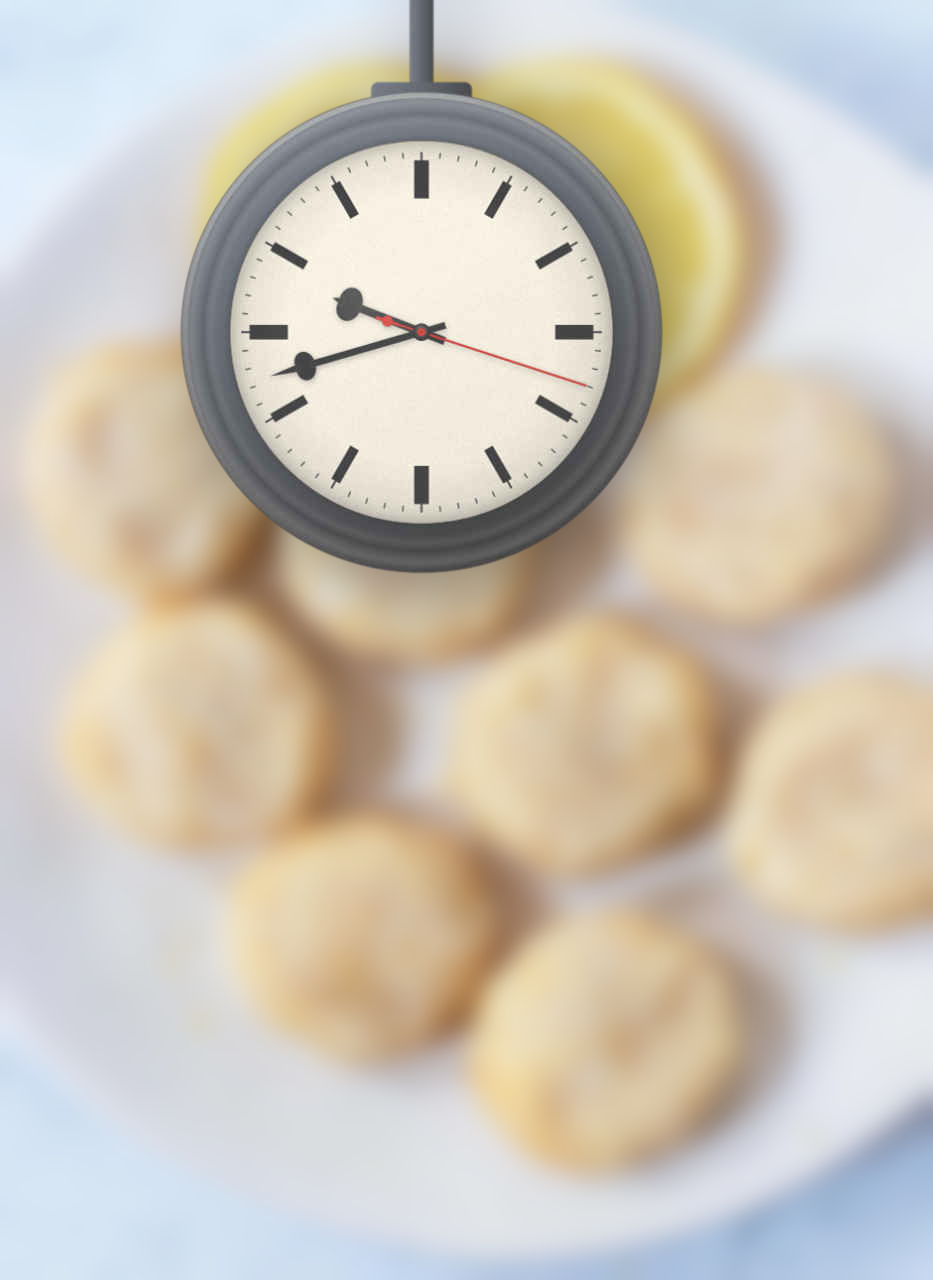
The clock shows 9:42:18
